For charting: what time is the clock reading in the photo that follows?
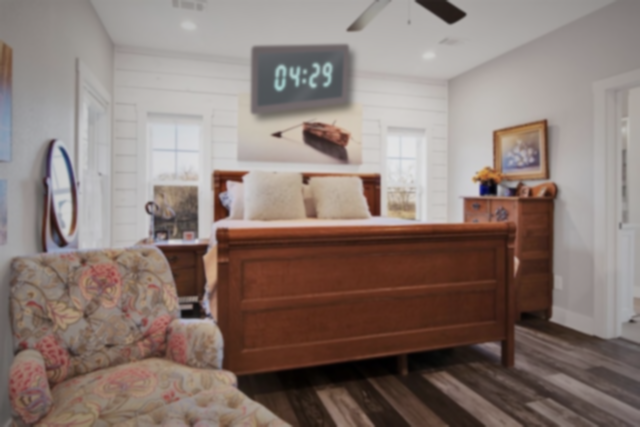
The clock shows 4:29
